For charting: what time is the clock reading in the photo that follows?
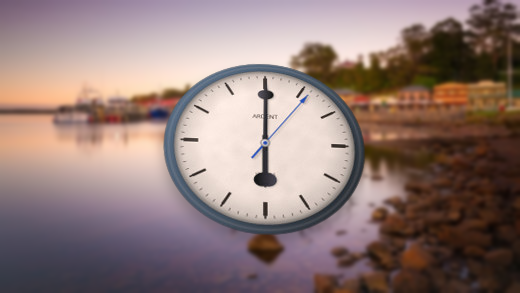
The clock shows 6:00:06
